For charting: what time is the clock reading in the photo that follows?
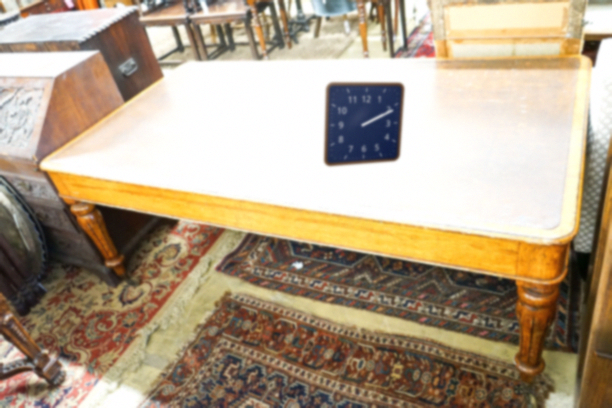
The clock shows 2:11
